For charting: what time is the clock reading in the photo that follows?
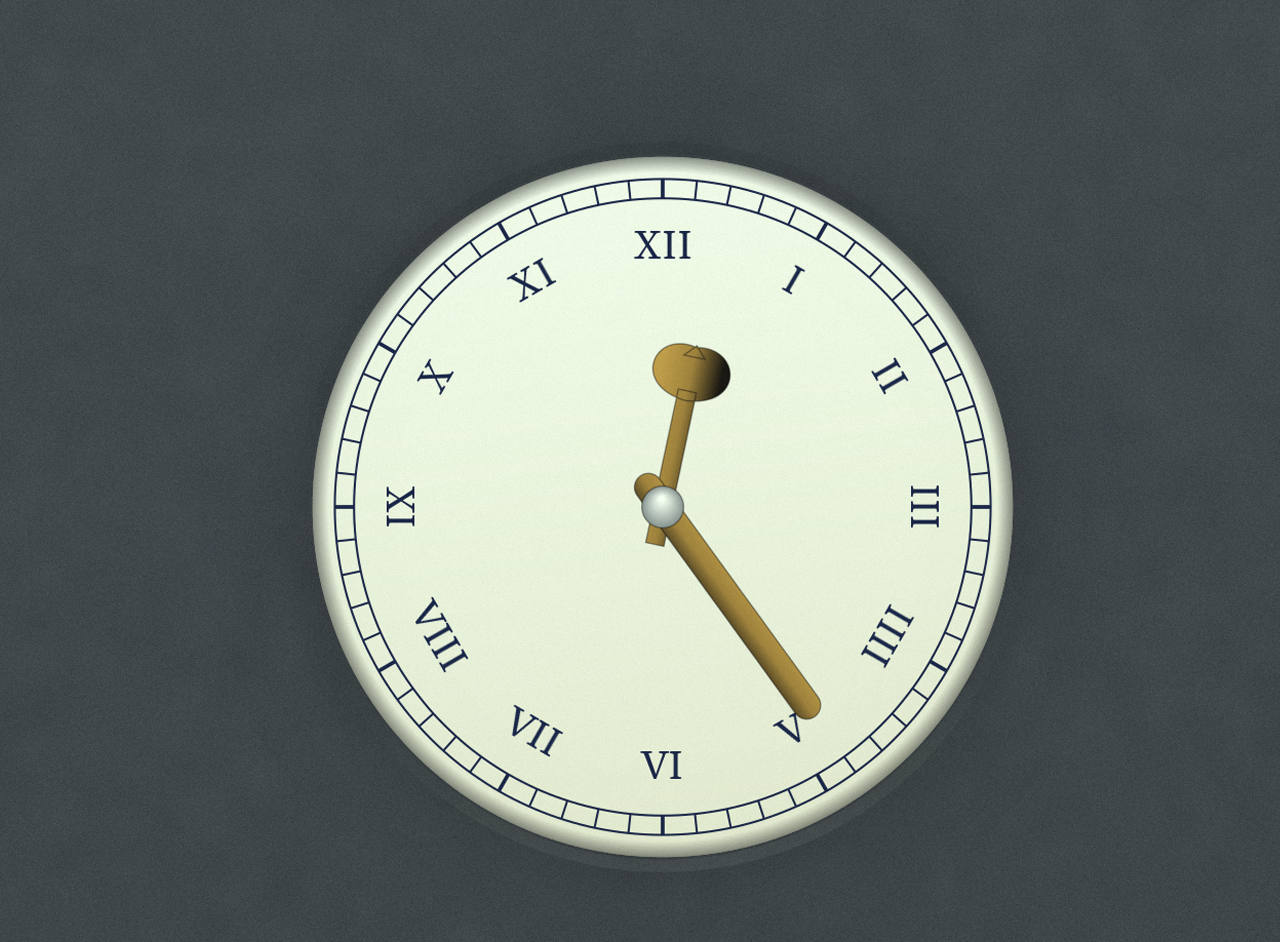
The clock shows 12:24
